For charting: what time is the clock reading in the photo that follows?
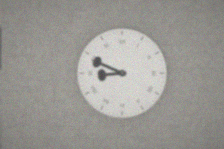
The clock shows 8:49
